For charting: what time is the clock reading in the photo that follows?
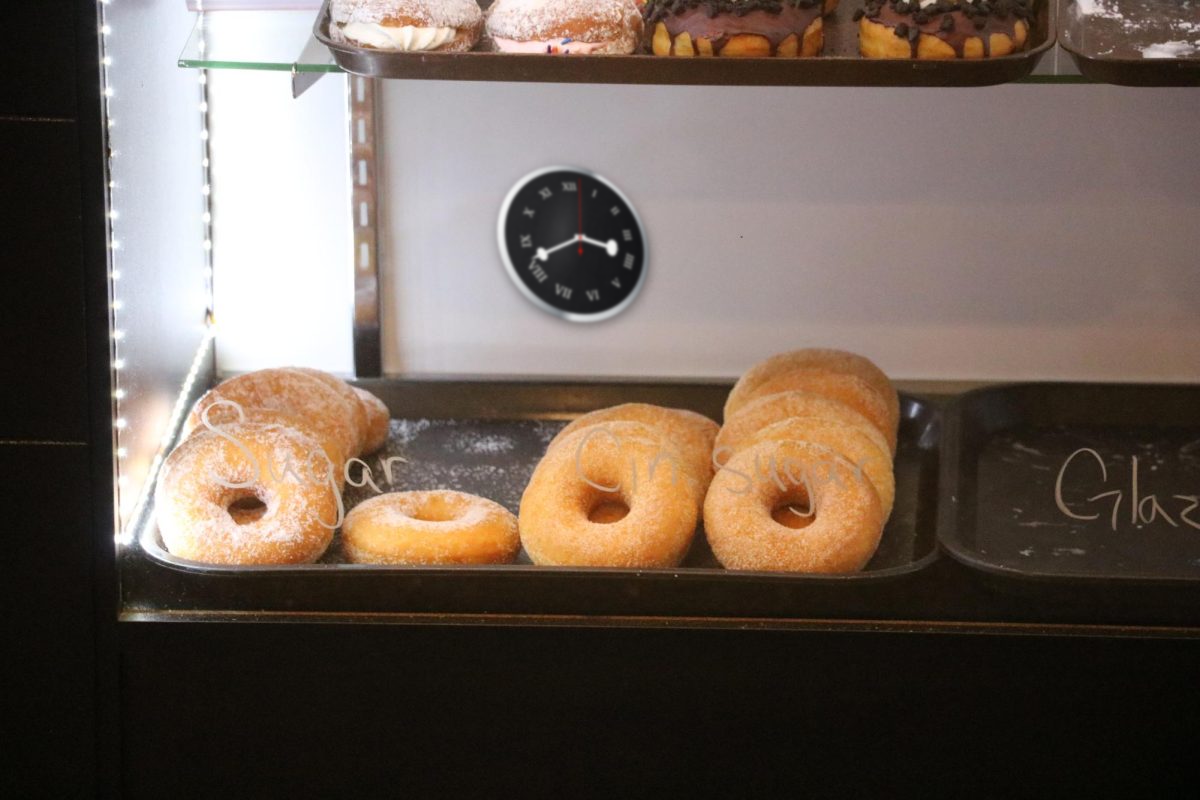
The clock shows 3:42:02
